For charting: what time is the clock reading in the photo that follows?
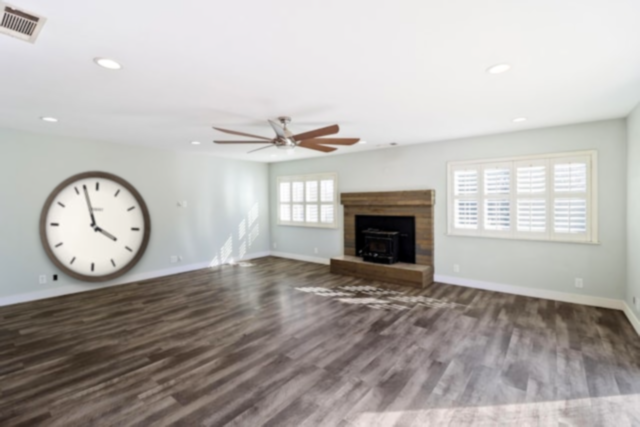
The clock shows 3:57
